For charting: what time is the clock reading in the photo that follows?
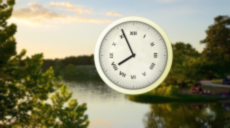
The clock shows 7:56
